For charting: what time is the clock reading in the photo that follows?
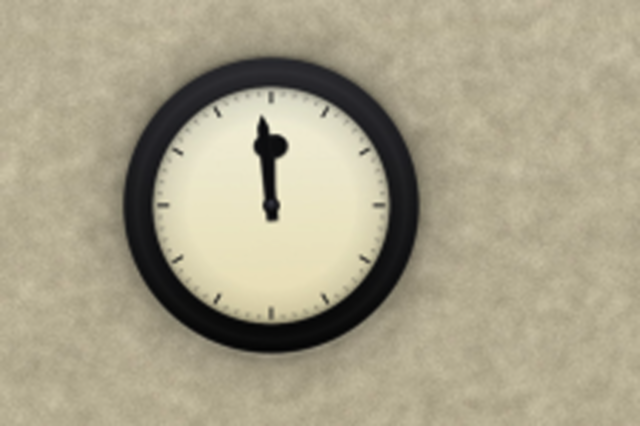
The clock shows 11:59
